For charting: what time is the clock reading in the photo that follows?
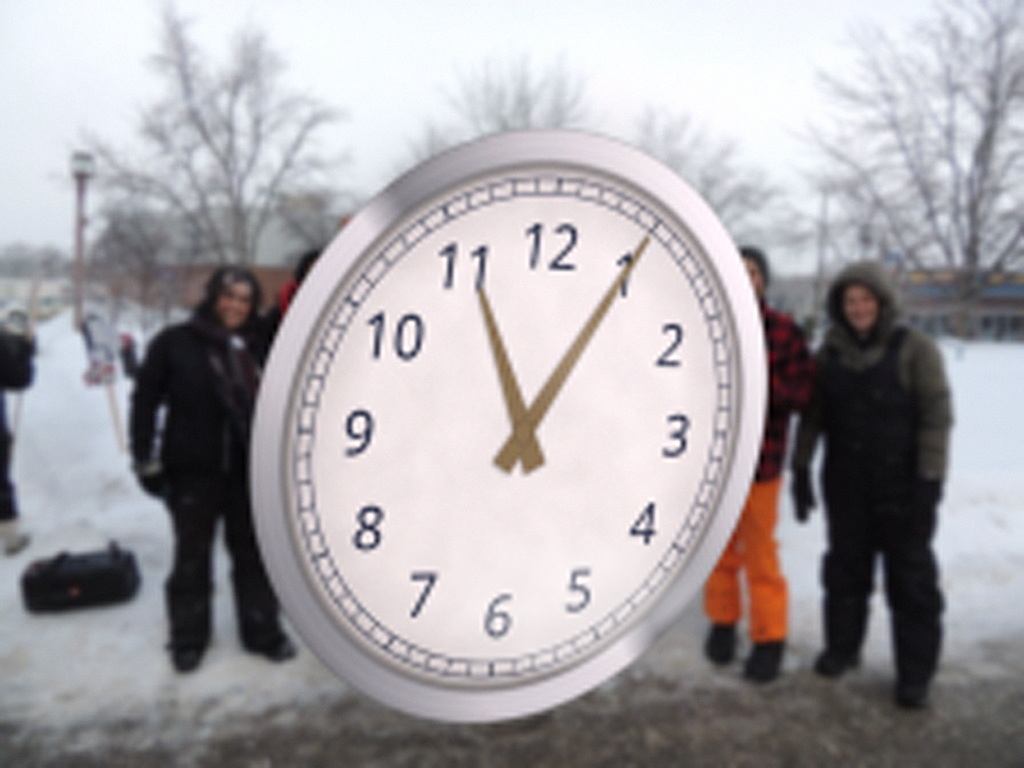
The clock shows 11:05
